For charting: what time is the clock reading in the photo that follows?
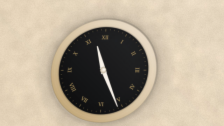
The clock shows 11:26
